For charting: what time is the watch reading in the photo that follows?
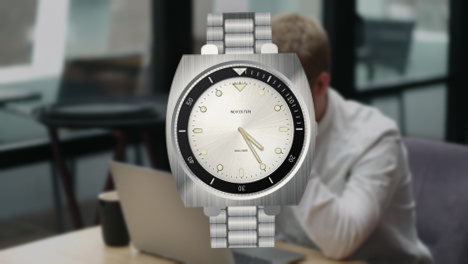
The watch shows 4:25
